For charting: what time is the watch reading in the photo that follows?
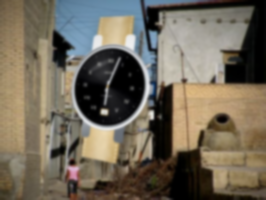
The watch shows 6:03
